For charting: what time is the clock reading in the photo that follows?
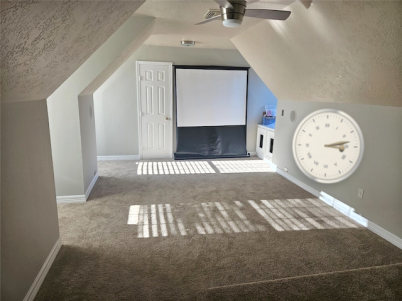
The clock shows 3:13
